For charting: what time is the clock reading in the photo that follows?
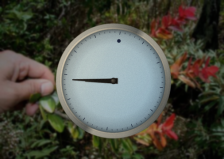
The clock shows 8:44
